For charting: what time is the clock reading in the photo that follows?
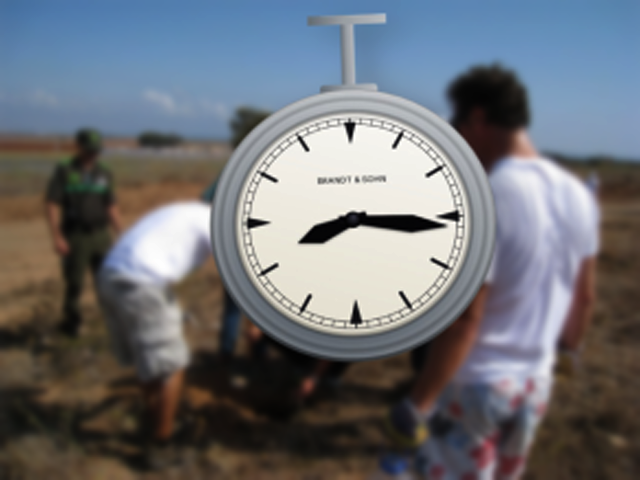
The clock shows 8:16
